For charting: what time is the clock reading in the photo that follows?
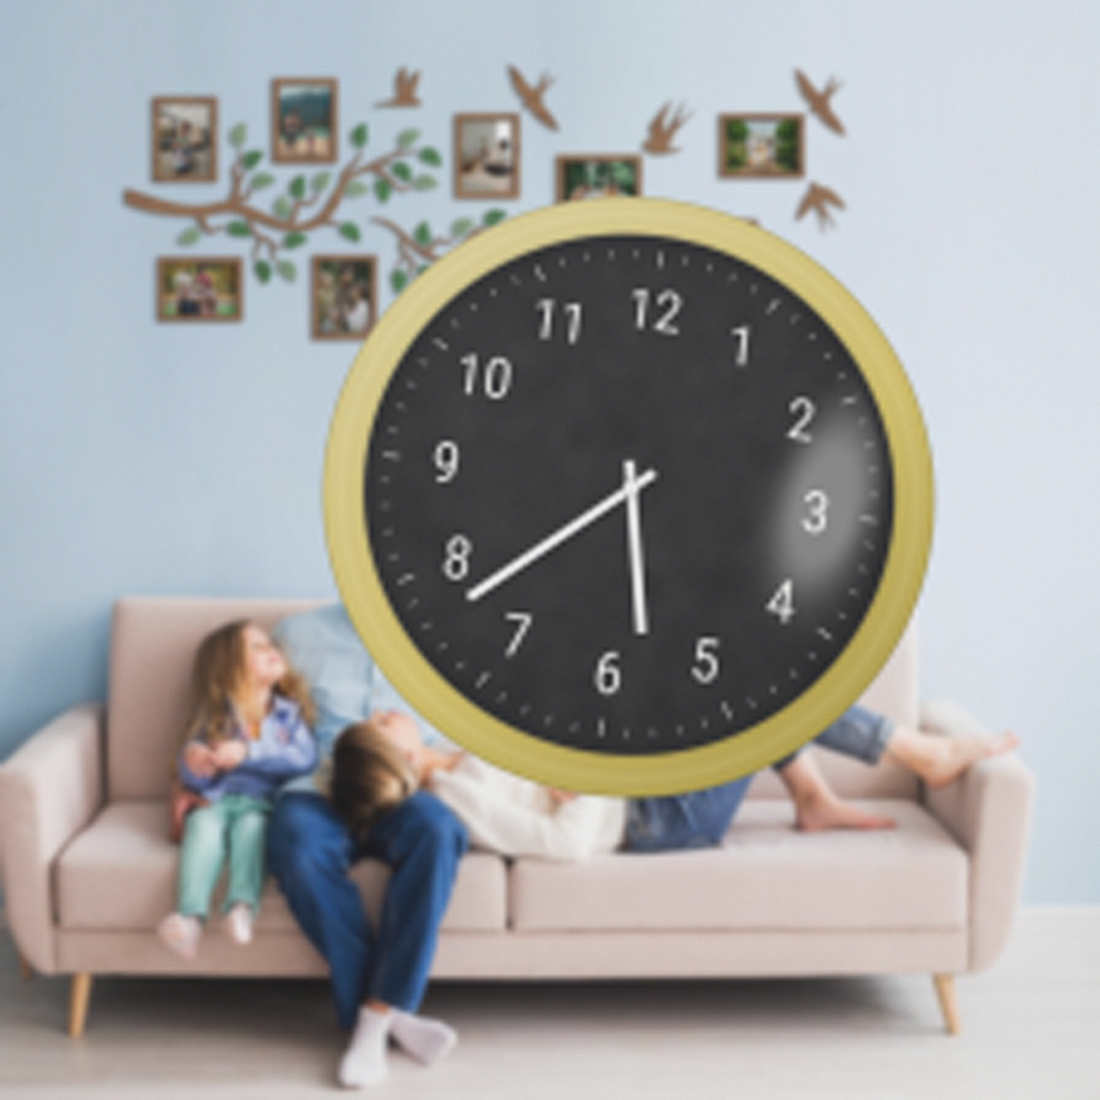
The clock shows 5:38
